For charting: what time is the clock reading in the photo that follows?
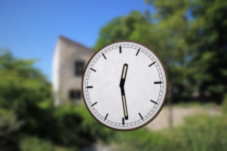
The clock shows 12:29
